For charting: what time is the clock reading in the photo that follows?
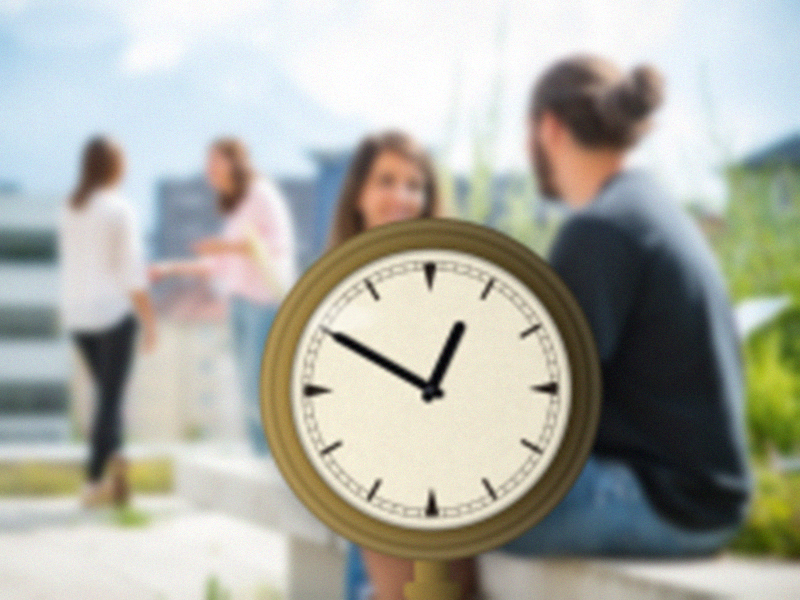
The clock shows 12:50
